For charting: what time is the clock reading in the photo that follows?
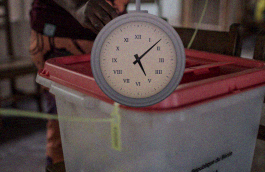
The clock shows 5:08
